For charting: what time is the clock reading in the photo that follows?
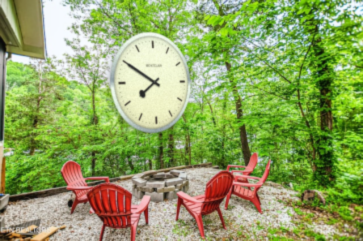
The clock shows 7:50
